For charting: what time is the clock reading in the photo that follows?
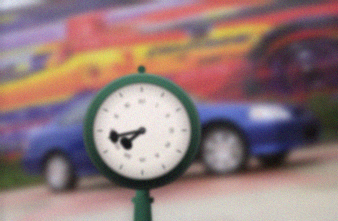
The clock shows 7:43
